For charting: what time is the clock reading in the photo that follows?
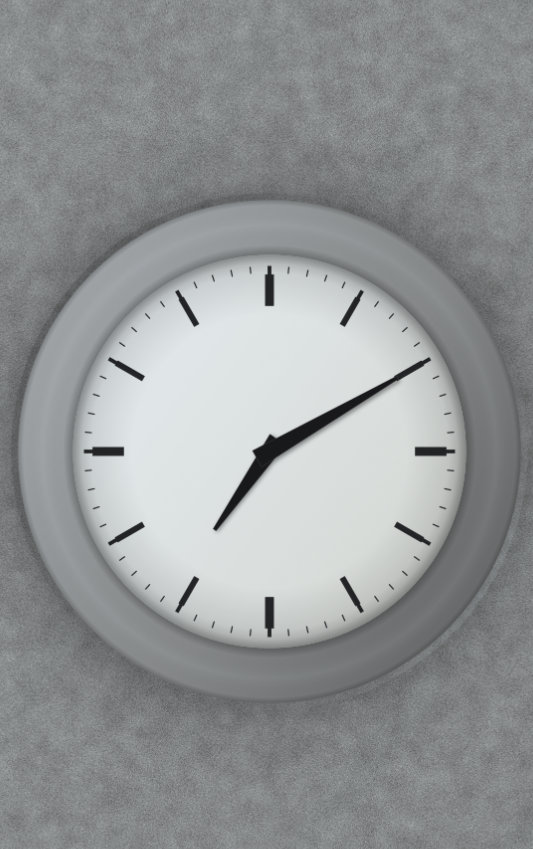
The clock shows 7:10
